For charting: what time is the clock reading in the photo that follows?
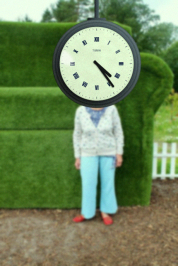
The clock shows 4:24
